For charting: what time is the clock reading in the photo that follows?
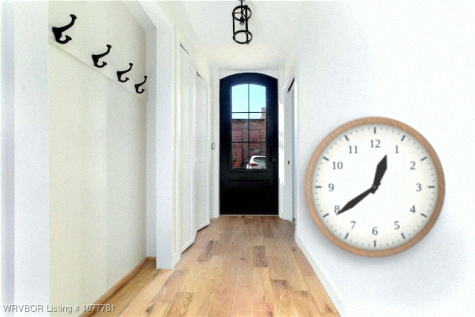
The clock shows 12:39
